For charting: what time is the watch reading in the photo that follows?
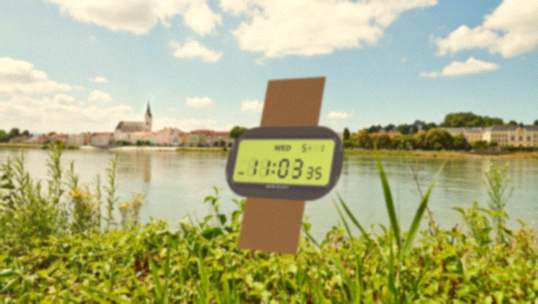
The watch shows 11:03:35
